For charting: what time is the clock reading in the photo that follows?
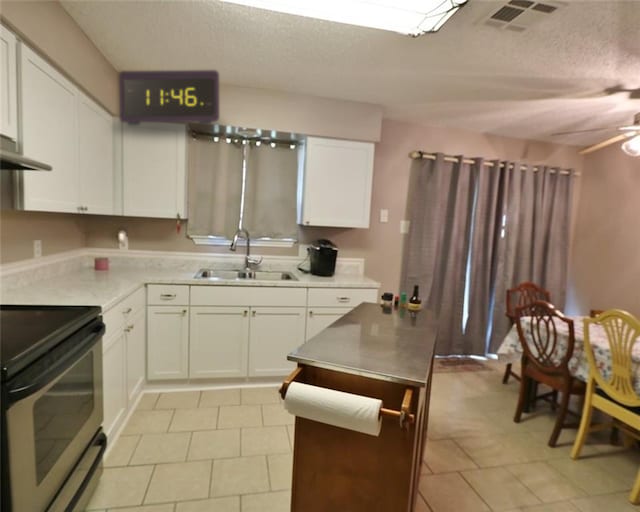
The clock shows 11:46
